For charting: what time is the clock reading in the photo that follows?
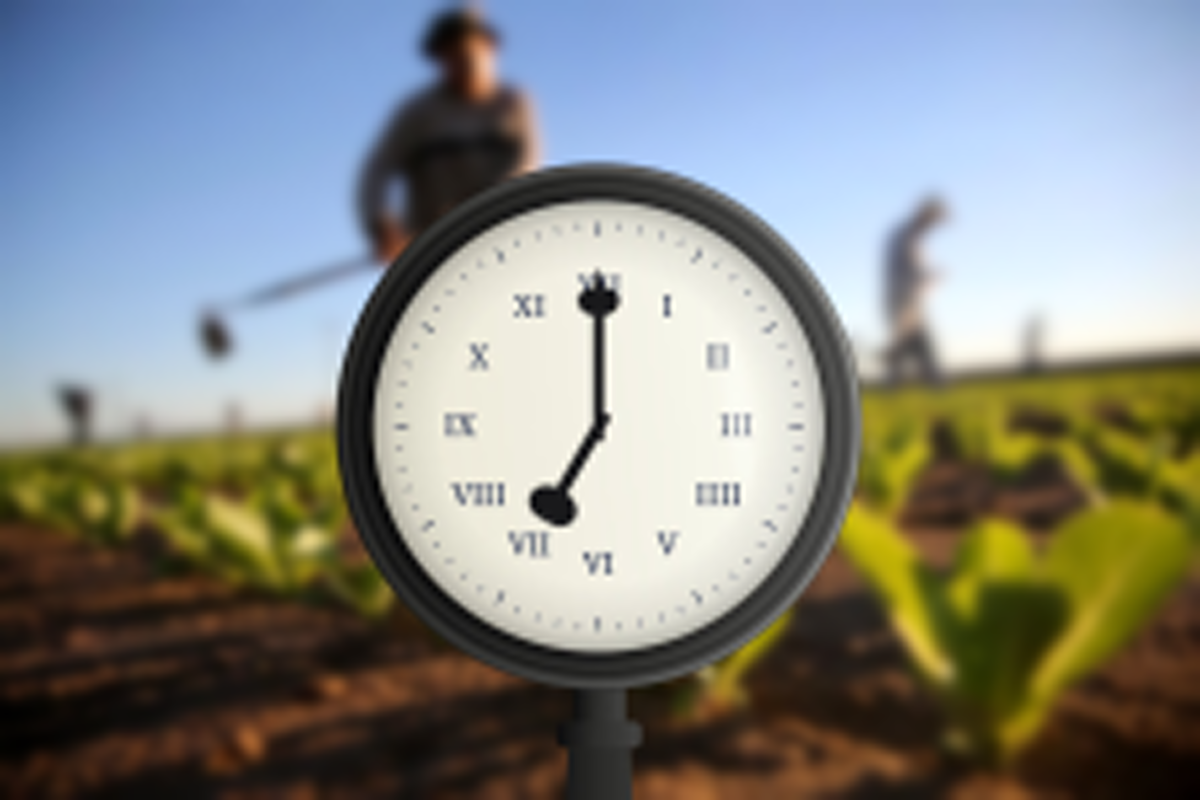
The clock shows 7:00
